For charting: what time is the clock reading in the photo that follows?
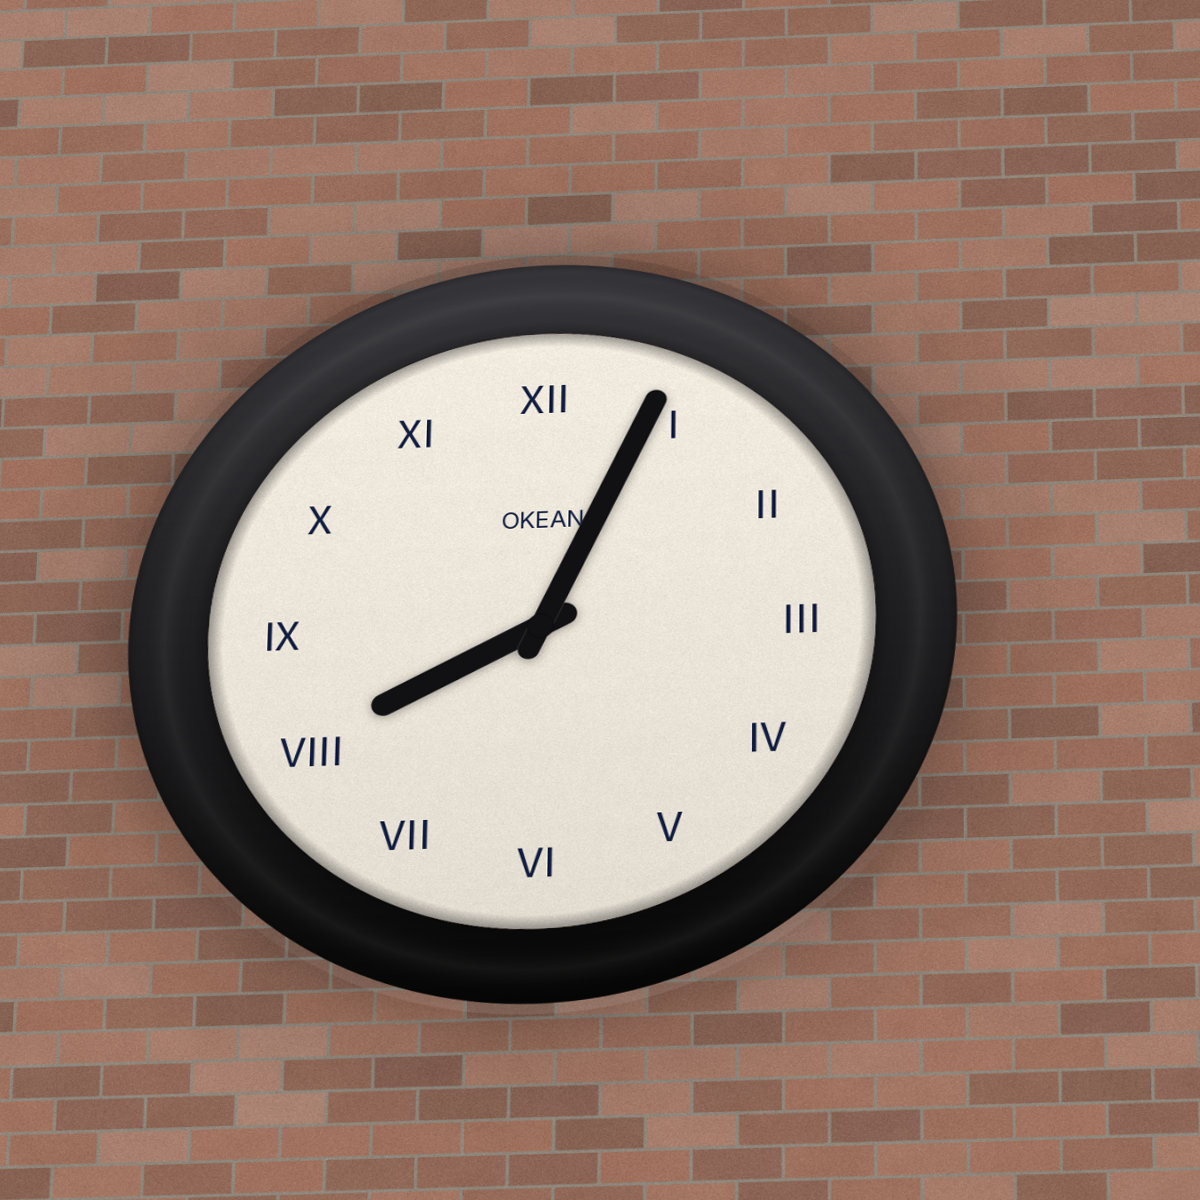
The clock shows 8:04
